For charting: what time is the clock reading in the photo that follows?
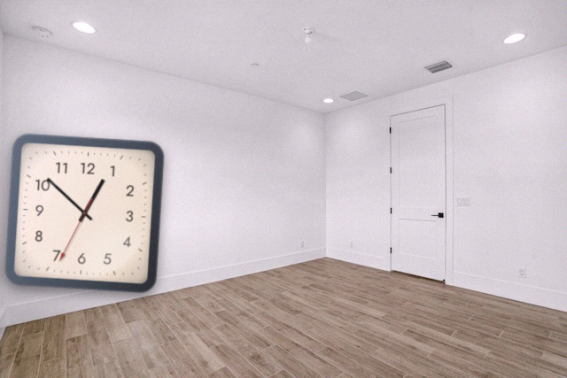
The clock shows 12:51:34
